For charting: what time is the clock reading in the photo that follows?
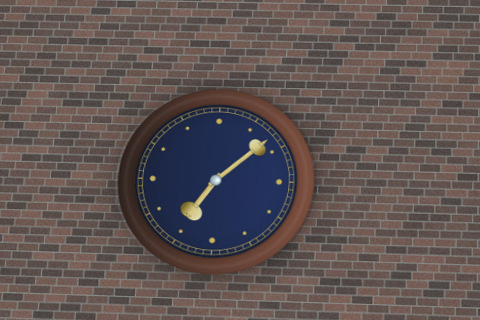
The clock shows 7:08
